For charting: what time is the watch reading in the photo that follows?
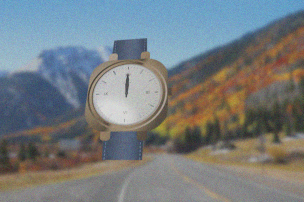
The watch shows 12:00
